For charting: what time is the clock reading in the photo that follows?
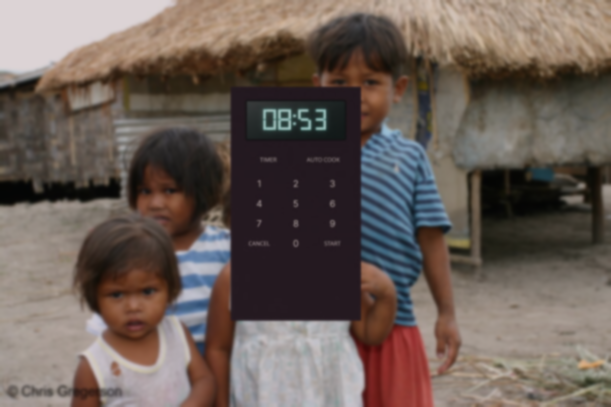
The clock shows 8:53
